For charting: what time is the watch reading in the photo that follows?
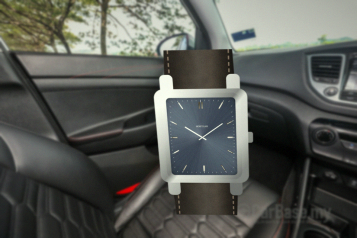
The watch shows 10:09
